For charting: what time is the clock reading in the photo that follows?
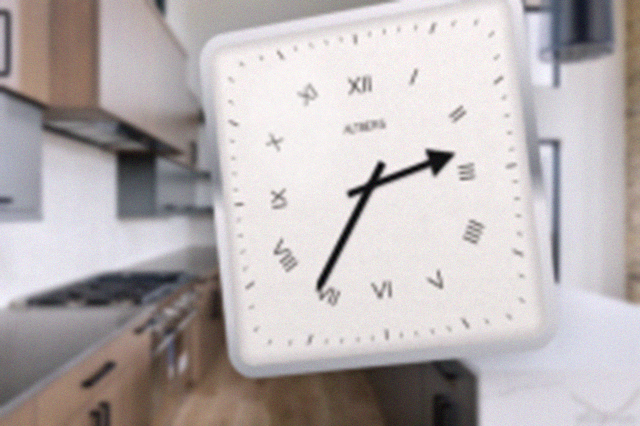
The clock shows 2:36
